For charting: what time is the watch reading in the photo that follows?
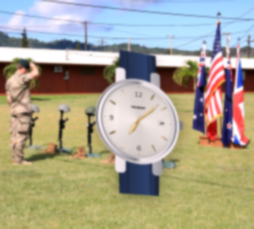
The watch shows 7:08
